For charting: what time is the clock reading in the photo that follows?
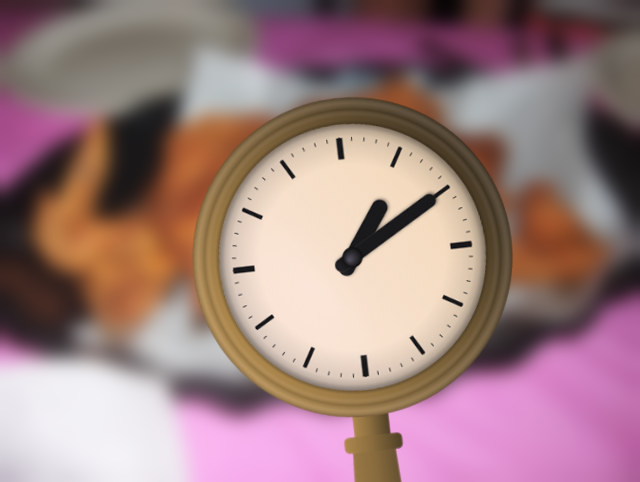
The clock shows 1:10
